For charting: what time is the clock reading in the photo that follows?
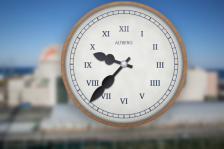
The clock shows 9:37
